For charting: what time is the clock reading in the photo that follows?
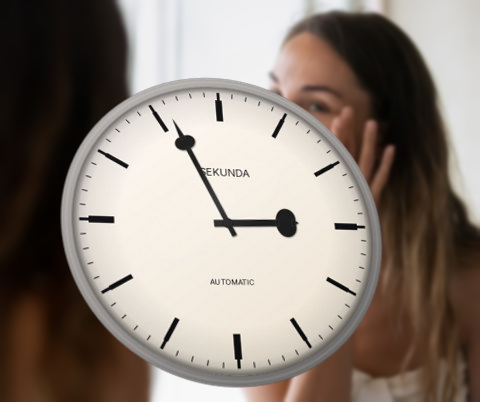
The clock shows 2:56
